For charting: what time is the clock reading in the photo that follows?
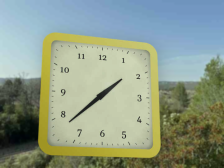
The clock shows 1:38
